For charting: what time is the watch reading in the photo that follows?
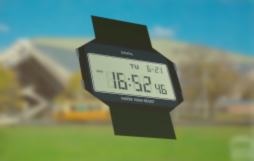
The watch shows 16:52:46
